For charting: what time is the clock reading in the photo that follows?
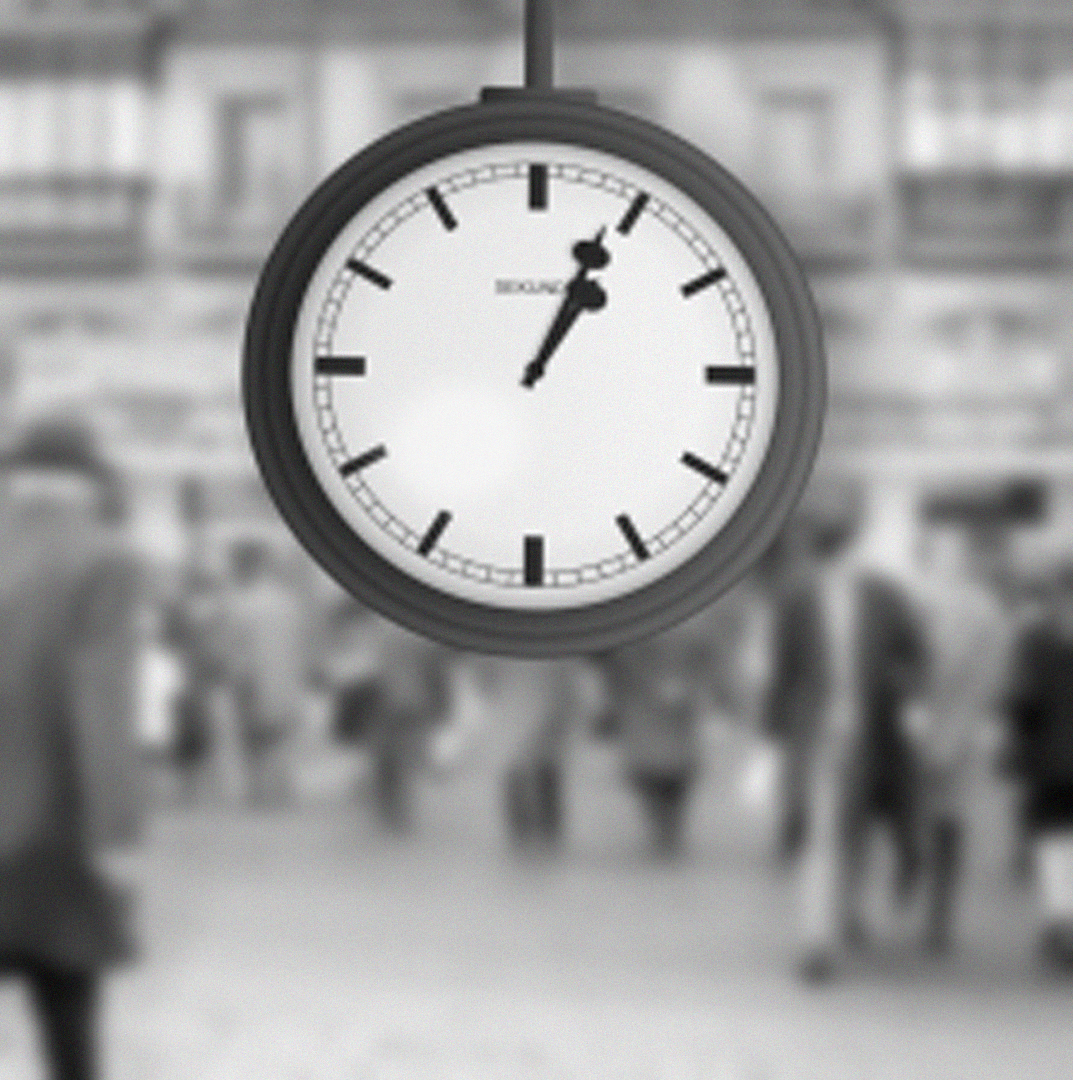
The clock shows 1:04
